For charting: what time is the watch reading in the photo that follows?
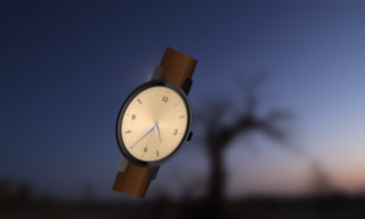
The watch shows 4:35
